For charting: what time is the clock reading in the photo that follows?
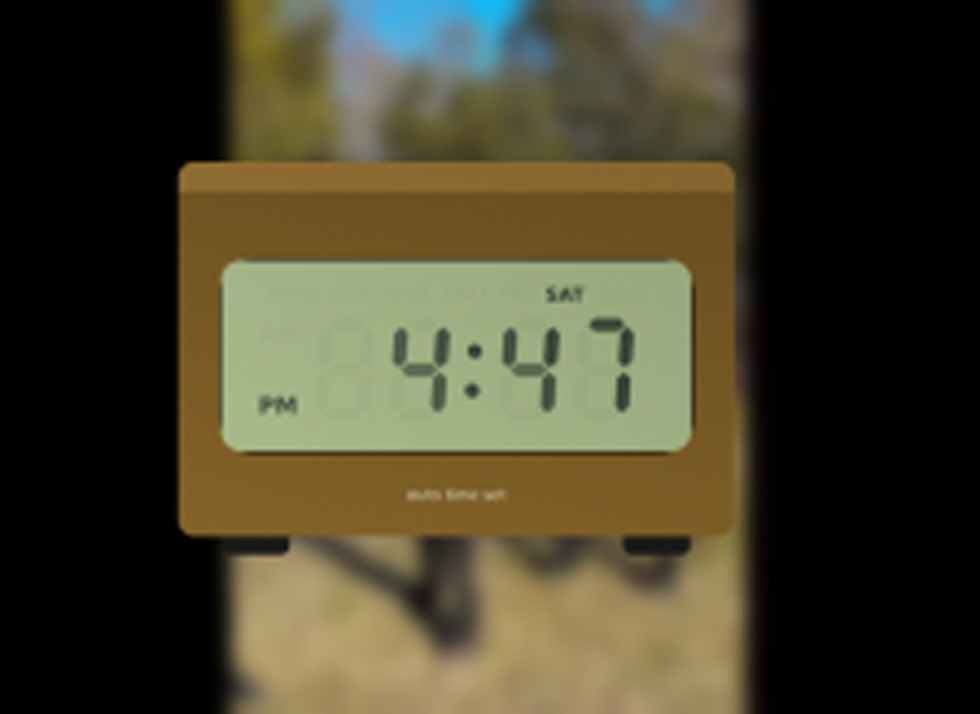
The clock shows 4:47
